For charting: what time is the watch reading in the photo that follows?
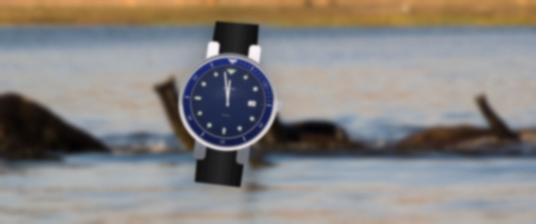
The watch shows 11:58
